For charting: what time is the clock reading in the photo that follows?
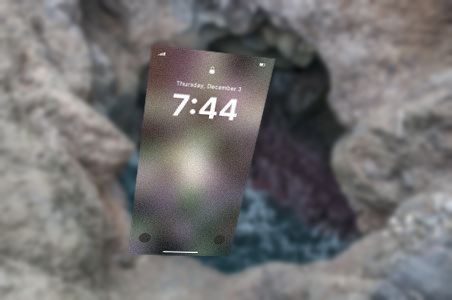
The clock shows 7:44
